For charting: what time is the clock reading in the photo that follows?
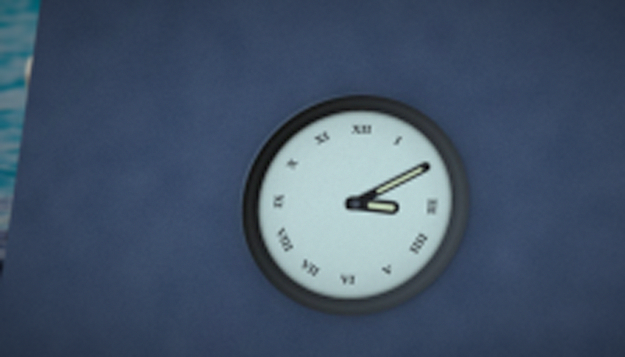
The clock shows 3:10
